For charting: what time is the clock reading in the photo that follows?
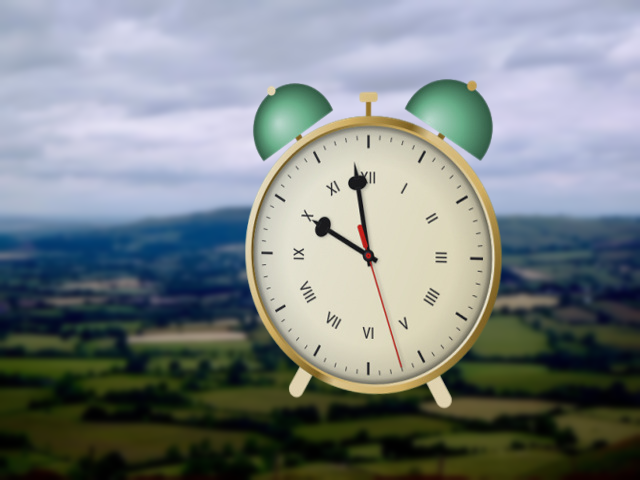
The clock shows 9:58:27
